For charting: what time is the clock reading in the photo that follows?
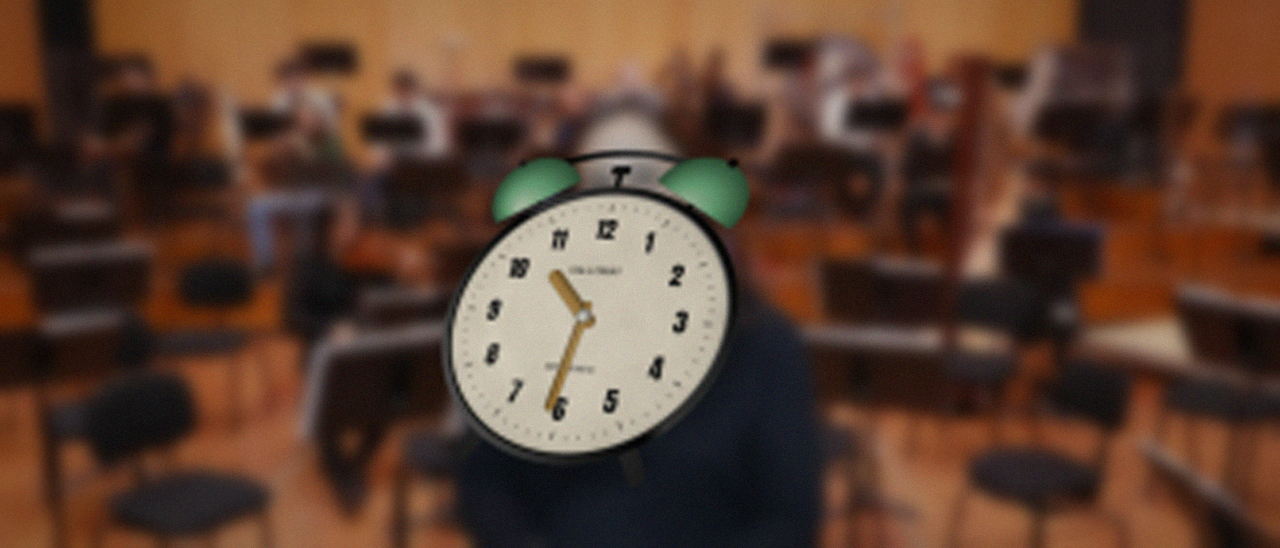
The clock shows 10:31
